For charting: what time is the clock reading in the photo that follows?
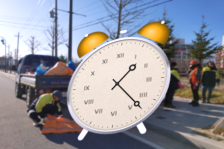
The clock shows 1:23
